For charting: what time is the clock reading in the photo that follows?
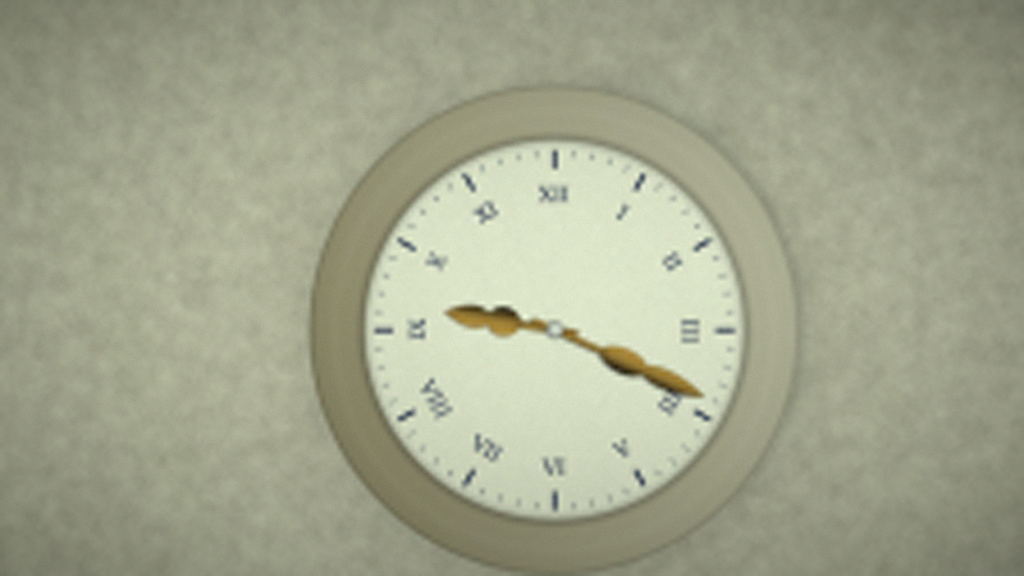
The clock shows 9:19
